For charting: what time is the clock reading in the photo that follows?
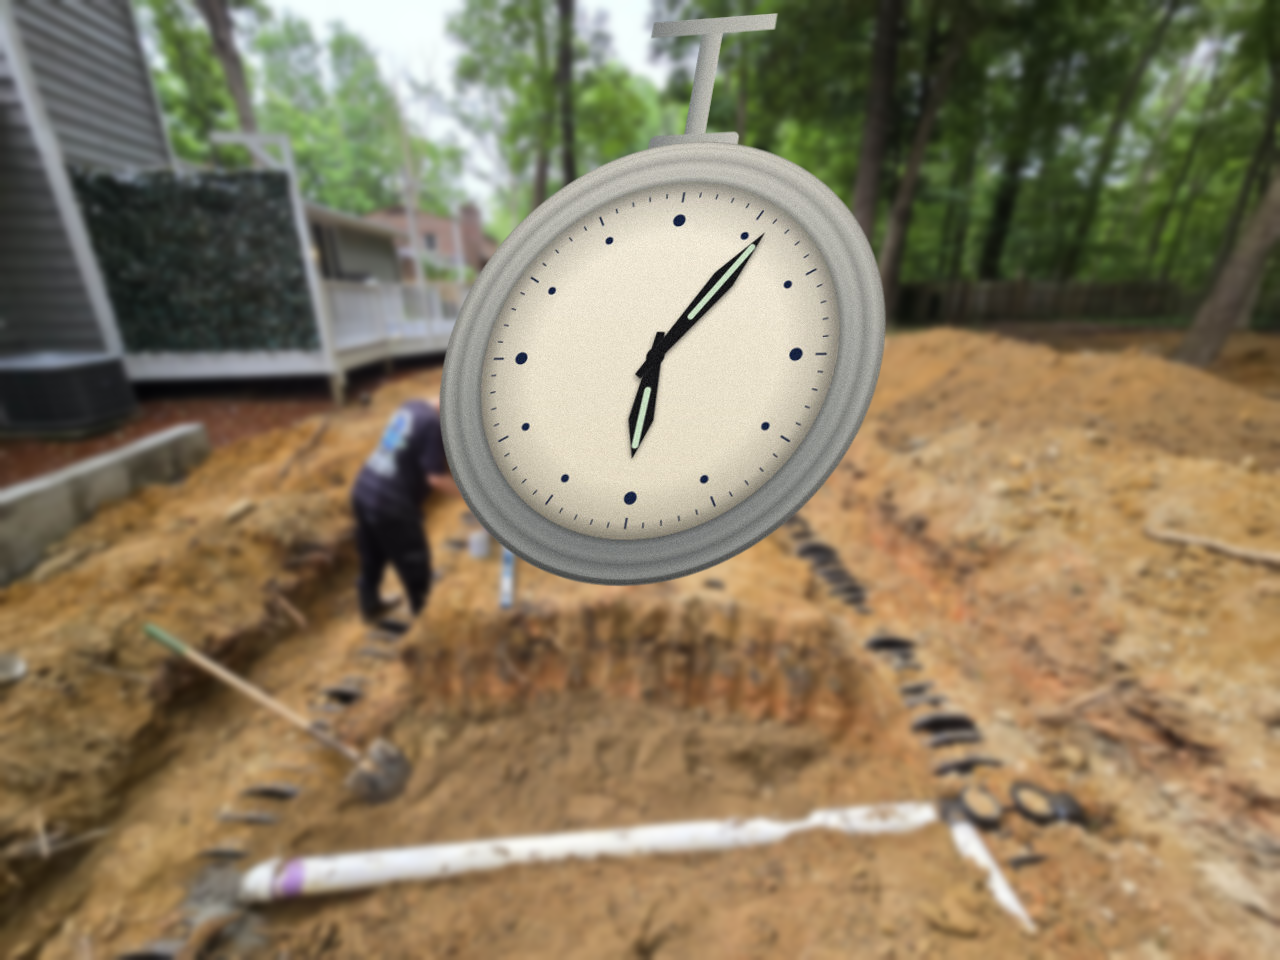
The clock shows 6:06
